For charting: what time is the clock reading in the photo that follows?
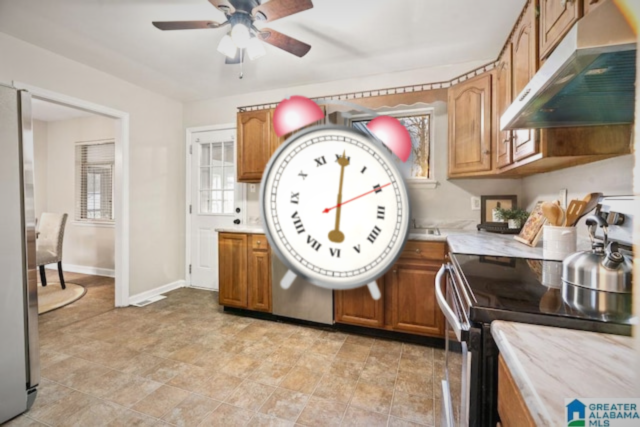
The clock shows 6:00:10
